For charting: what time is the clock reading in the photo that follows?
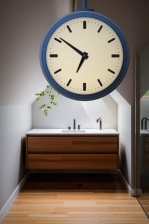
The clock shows 6:51
